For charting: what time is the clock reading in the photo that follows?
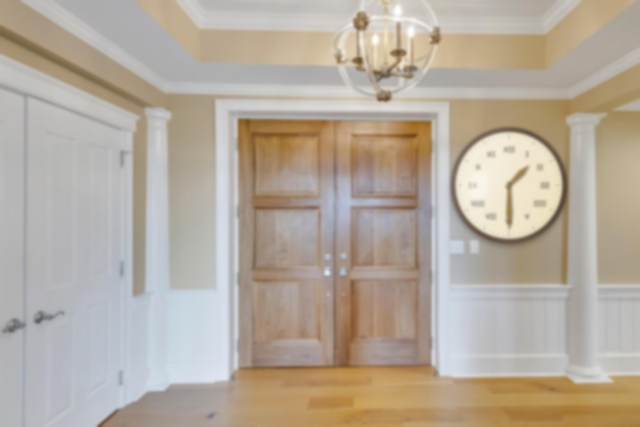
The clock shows 1:30
